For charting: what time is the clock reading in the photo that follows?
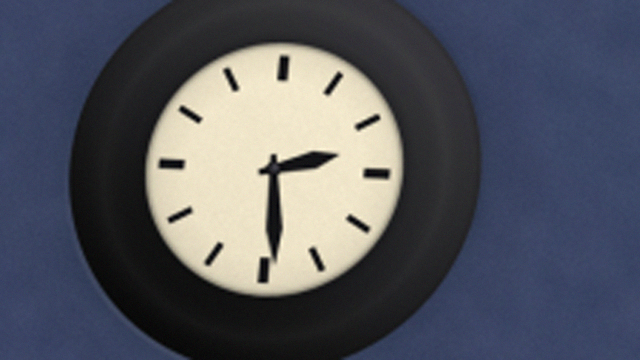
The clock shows 2:29
